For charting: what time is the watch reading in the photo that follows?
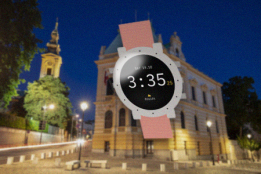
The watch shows 3:35
